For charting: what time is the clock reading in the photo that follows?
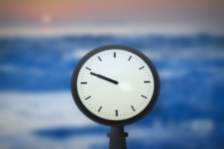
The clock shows 9:49
